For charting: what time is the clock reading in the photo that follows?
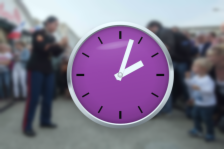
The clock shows 2:03
